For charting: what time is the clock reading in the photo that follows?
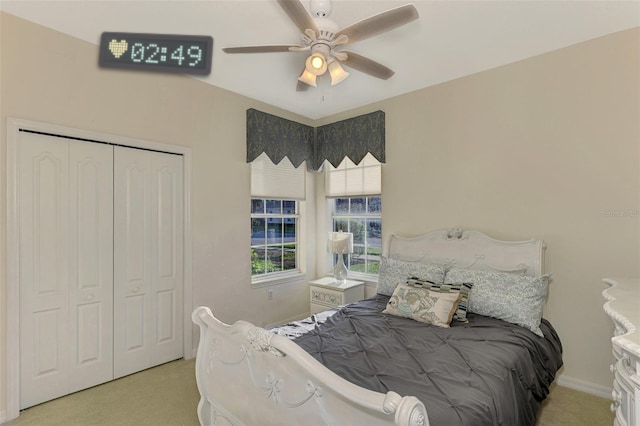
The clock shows 2:49
